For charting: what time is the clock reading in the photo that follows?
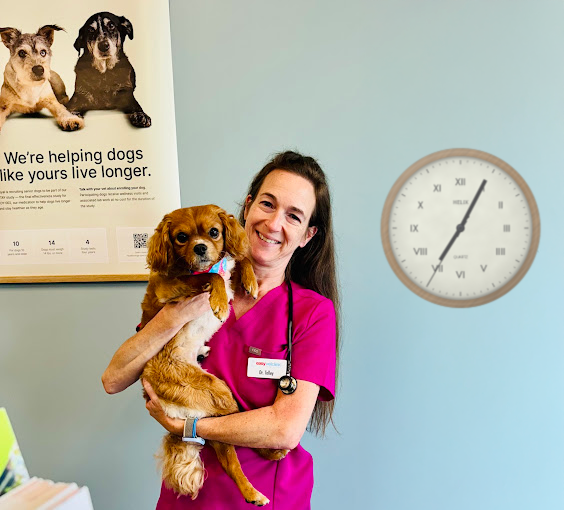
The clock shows 7:04:35
